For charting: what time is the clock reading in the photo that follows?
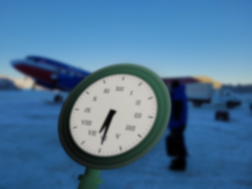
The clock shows 6:30
